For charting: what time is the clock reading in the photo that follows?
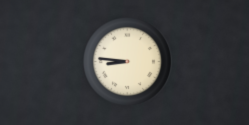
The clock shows 8:46
